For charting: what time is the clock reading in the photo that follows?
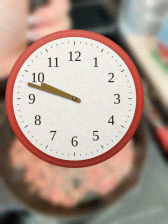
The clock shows 9:48
